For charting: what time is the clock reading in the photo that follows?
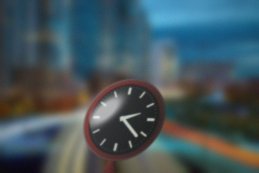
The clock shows 2:22
